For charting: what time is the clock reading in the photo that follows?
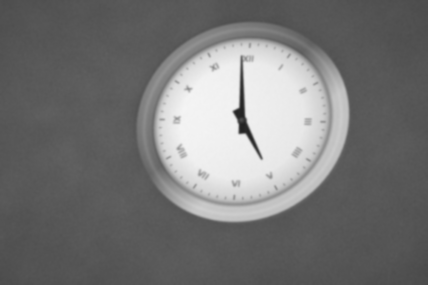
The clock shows 4:59
